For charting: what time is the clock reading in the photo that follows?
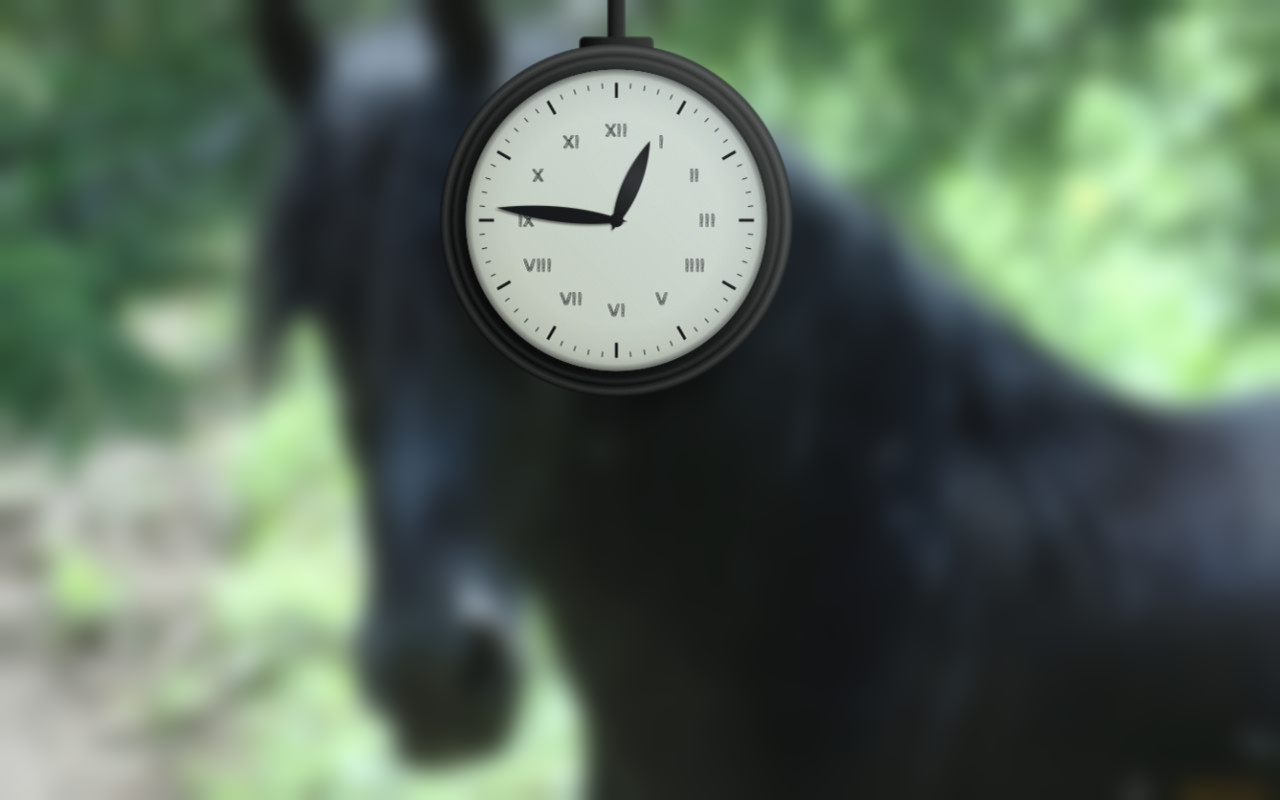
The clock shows 12:46
